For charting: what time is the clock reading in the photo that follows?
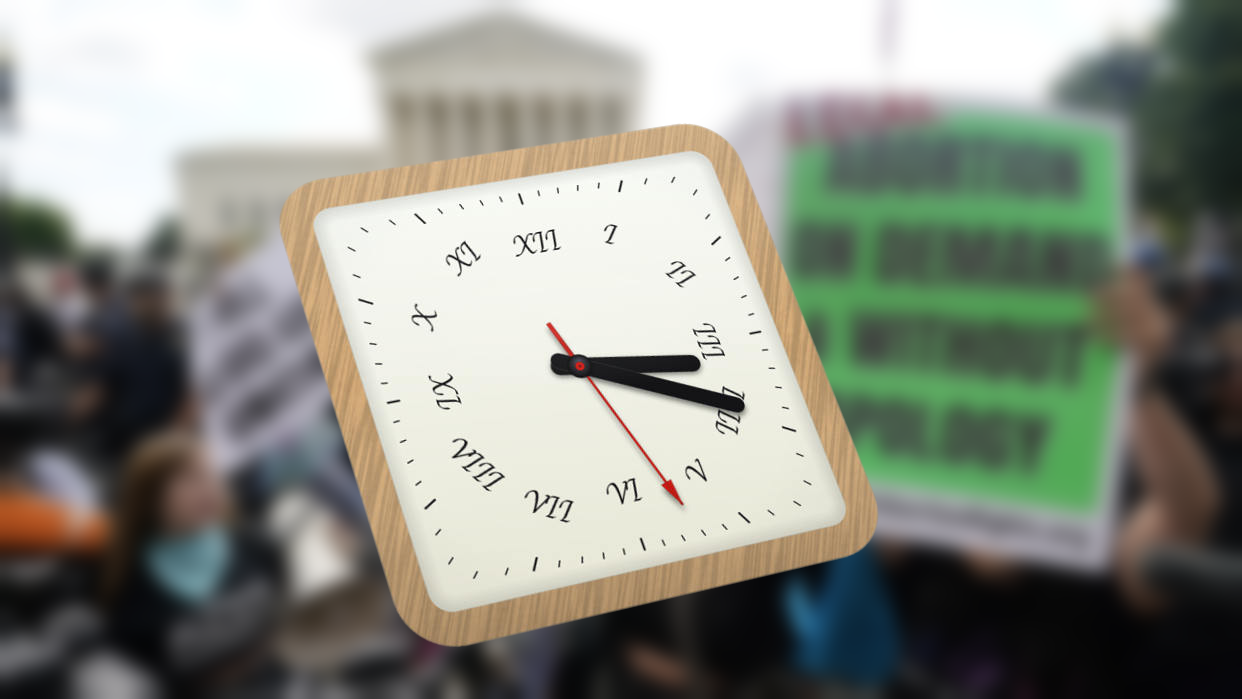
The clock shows 3:19:27
